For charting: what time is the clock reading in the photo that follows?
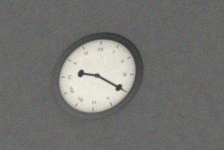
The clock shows 9:20
